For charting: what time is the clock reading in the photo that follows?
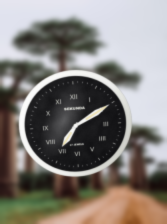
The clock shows 7:10
